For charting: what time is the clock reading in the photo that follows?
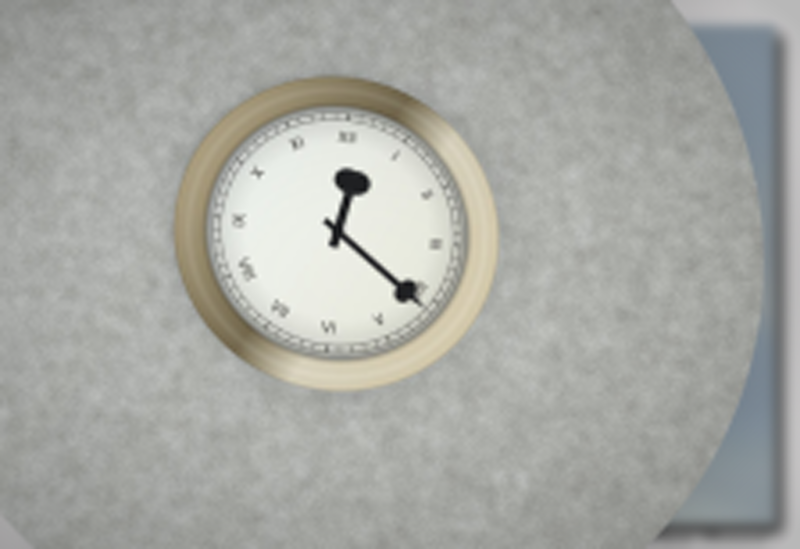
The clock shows 12:21
